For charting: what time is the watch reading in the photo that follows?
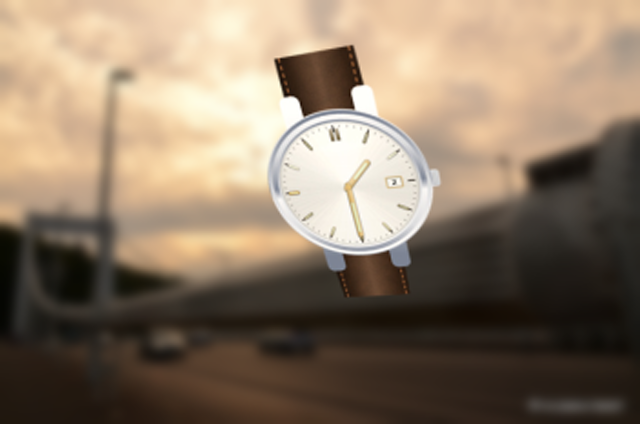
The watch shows 1:30
